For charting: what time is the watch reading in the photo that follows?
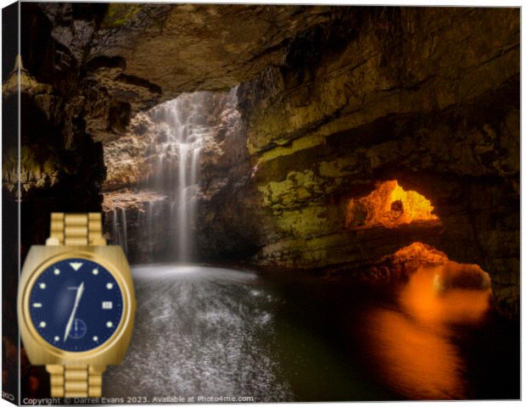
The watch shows 12:33
